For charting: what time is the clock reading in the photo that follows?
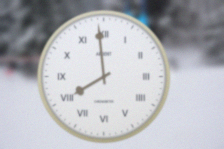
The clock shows 7:59
